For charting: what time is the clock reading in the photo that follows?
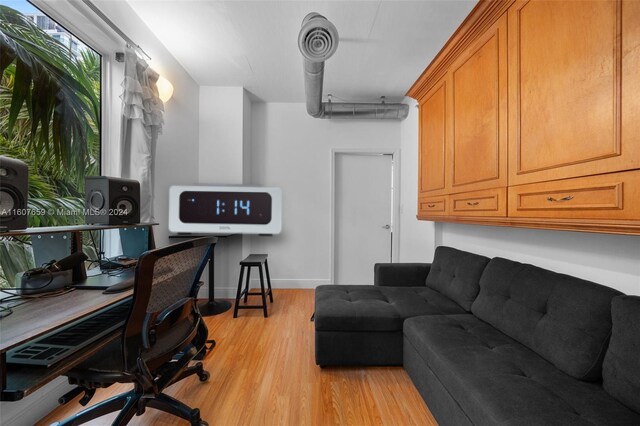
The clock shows 1:14
